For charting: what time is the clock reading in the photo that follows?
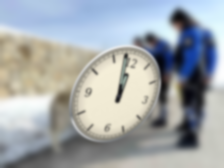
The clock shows 11:58
